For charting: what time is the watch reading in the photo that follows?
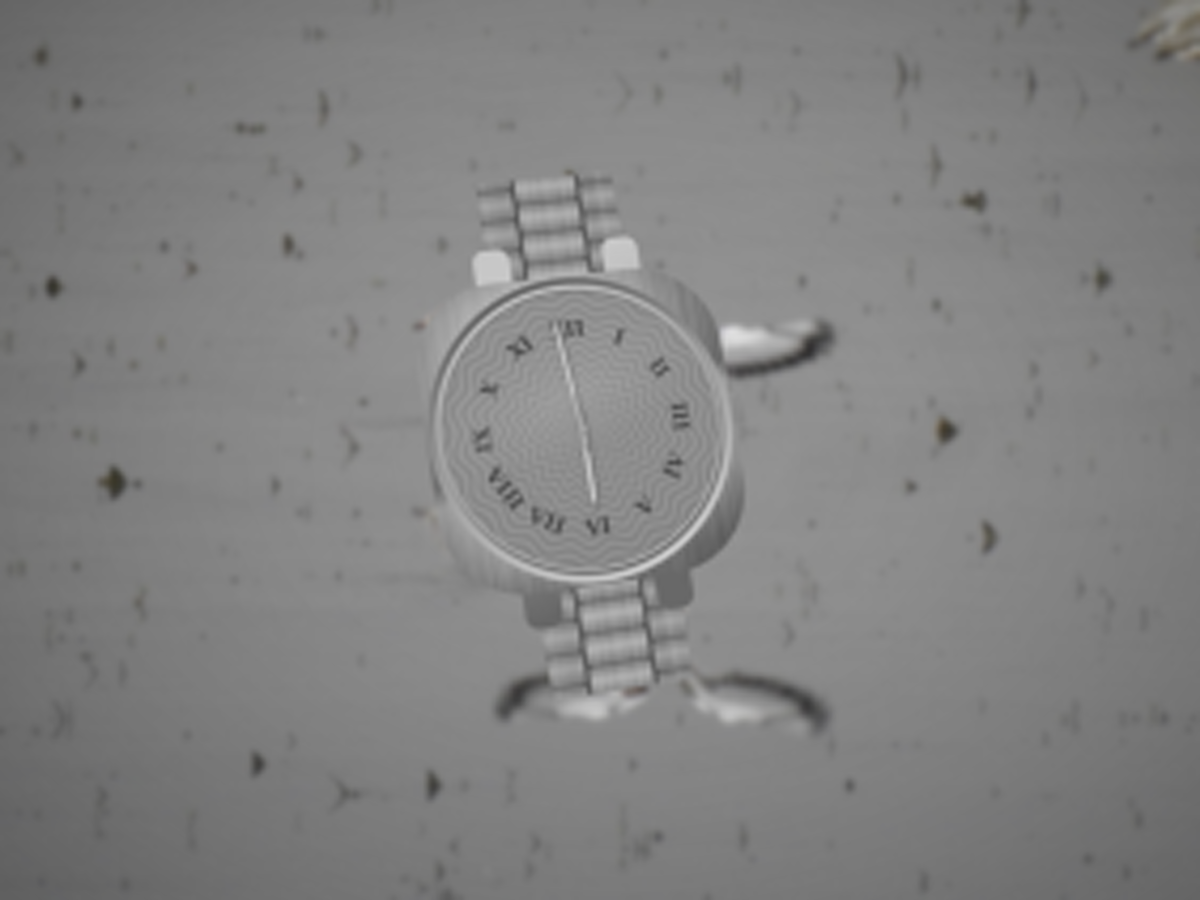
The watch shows 5:59
